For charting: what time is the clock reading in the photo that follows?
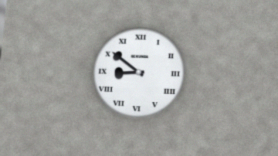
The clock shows 8:51
